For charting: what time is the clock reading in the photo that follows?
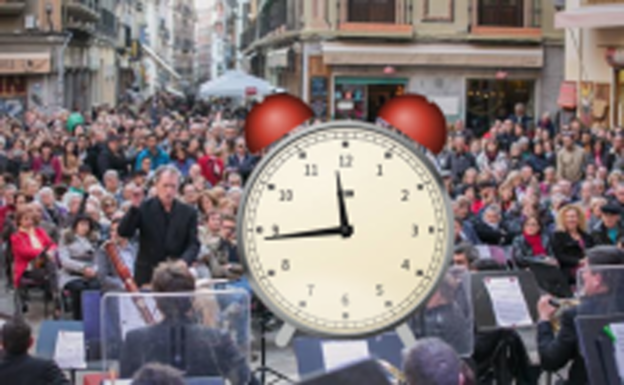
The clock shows 11:44
